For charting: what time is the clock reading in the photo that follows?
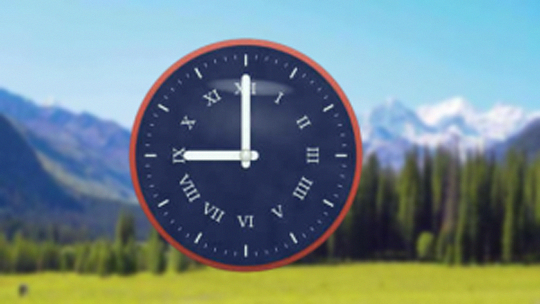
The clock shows 9:00
